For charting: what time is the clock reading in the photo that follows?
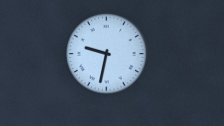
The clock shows 9:32
